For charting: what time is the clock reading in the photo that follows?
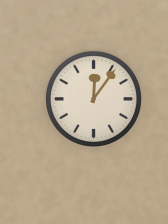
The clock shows 12:06
